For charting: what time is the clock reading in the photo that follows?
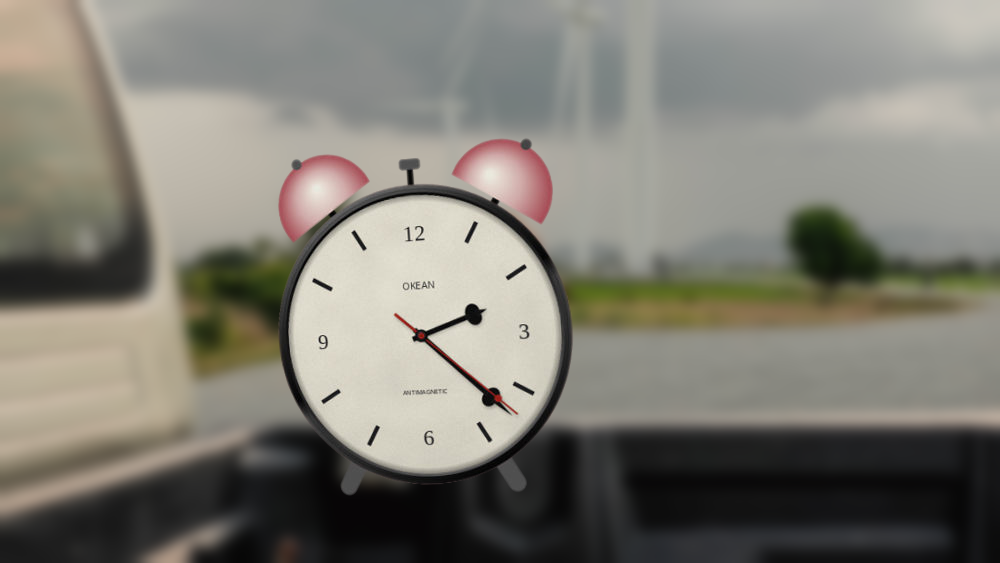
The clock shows 2:22:22
